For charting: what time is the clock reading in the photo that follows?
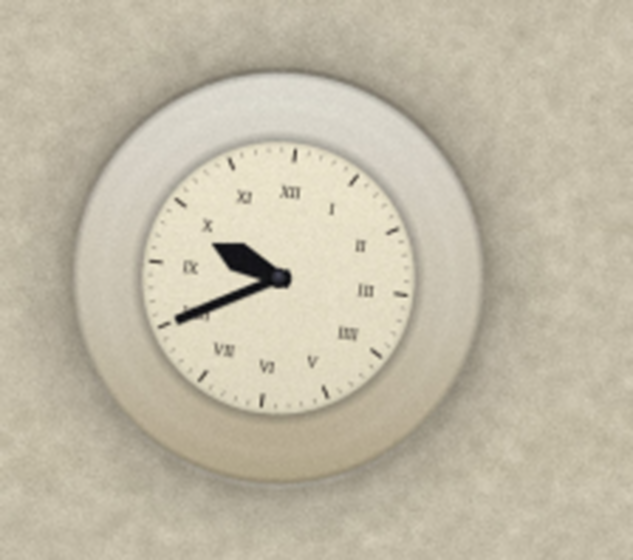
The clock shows 9:40
